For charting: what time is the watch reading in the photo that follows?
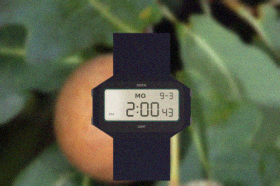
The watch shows 2:00:43
